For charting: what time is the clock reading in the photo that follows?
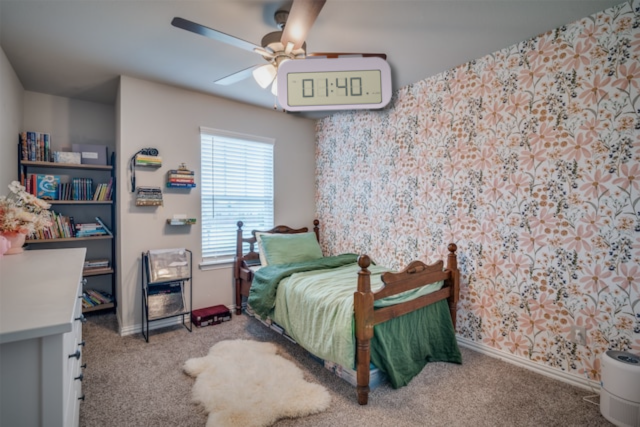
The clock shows 1:40
